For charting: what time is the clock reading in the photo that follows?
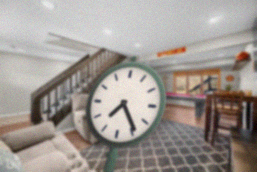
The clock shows 7:24
